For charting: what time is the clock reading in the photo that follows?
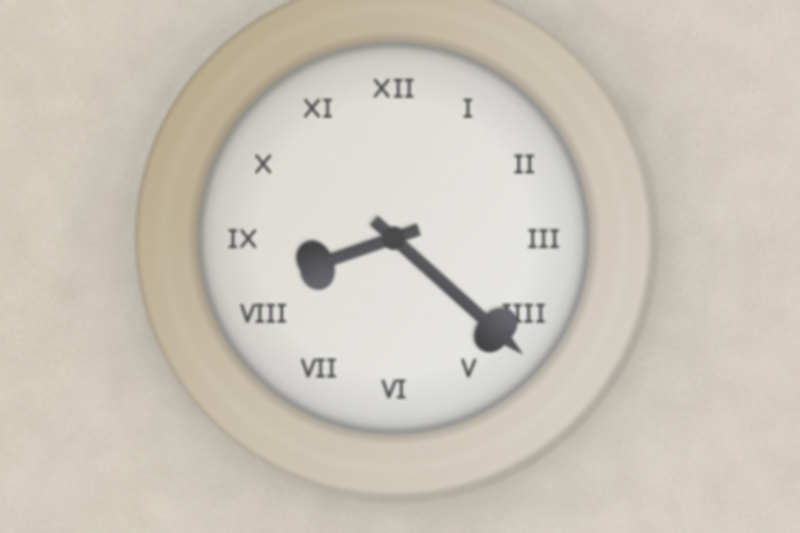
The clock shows 8:22
